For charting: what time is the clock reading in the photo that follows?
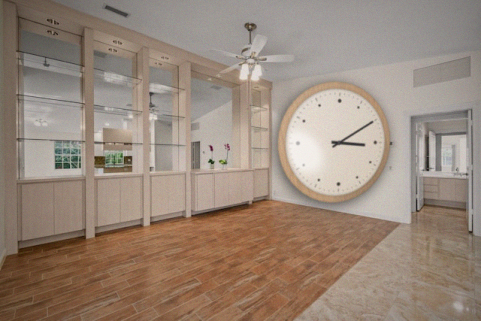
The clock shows 3:10
